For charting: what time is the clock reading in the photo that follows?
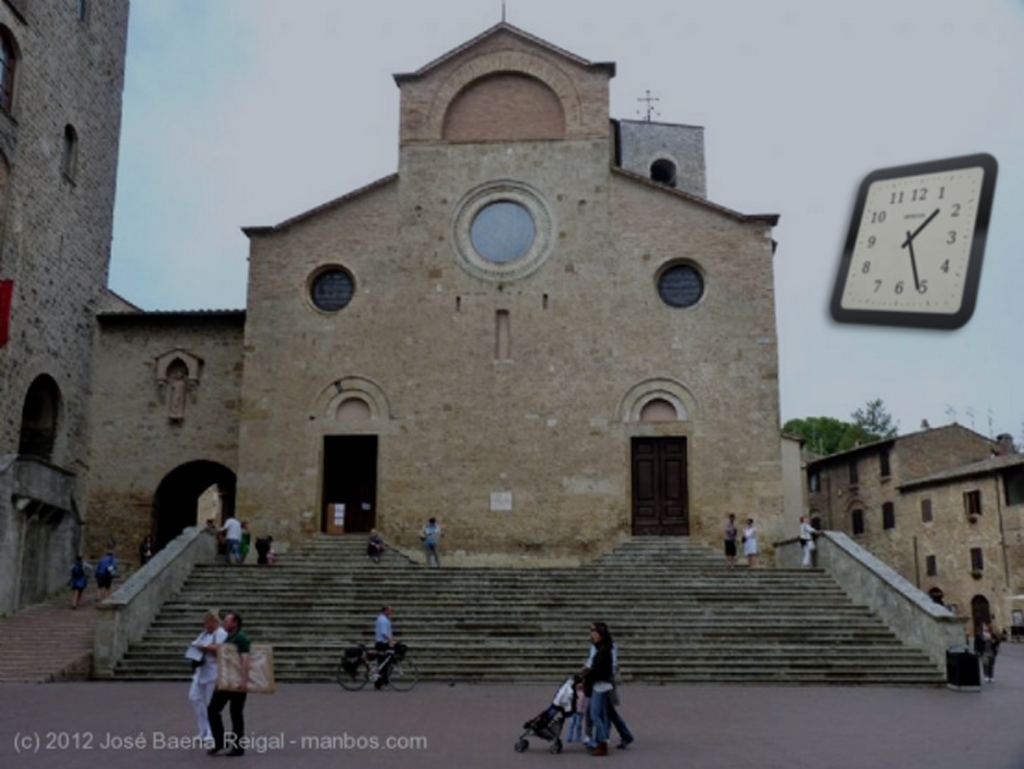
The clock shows 1:26
